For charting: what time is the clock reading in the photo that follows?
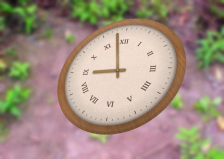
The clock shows 8:58
